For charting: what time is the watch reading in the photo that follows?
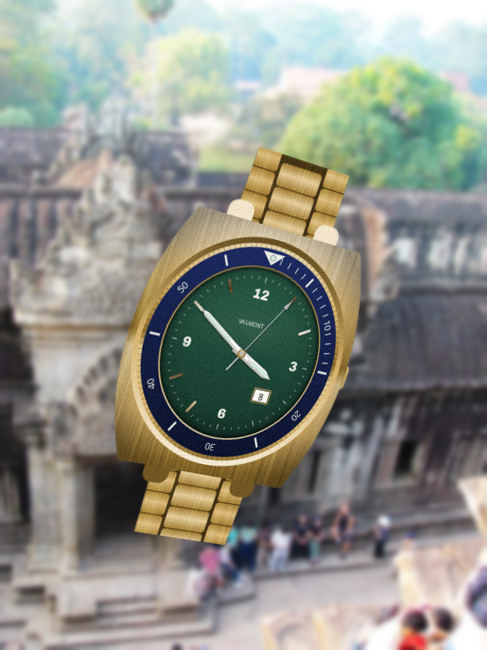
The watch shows 3:50:05
